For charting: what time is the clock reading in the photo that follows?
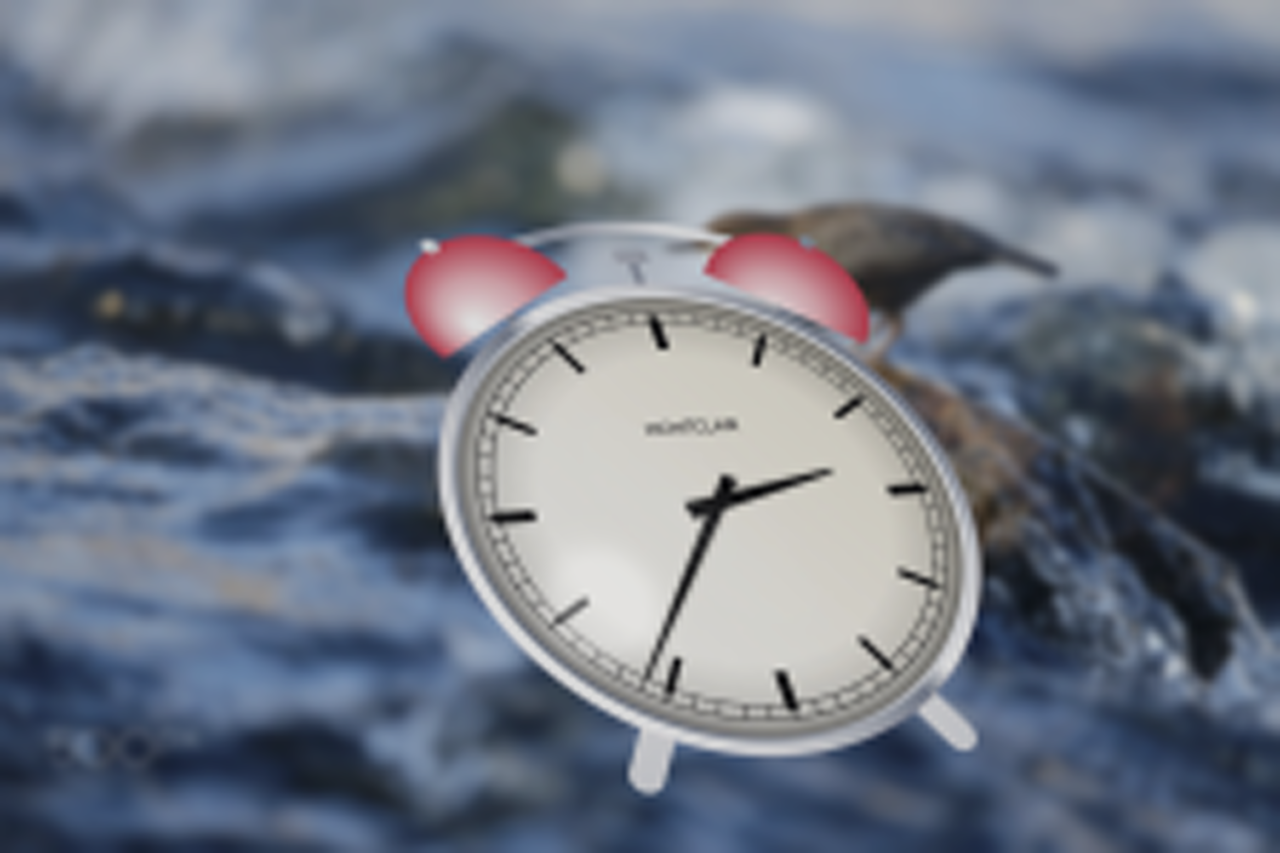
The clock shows 2:36
